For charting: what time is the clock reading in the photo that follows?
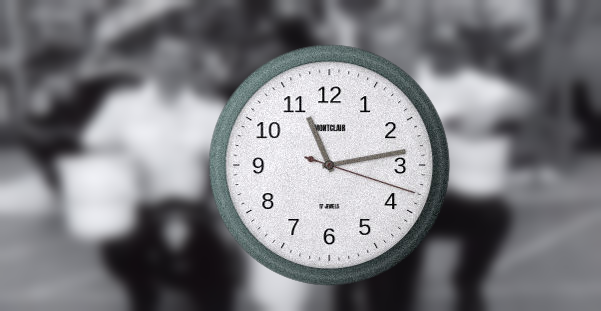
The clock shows 11:13:18
